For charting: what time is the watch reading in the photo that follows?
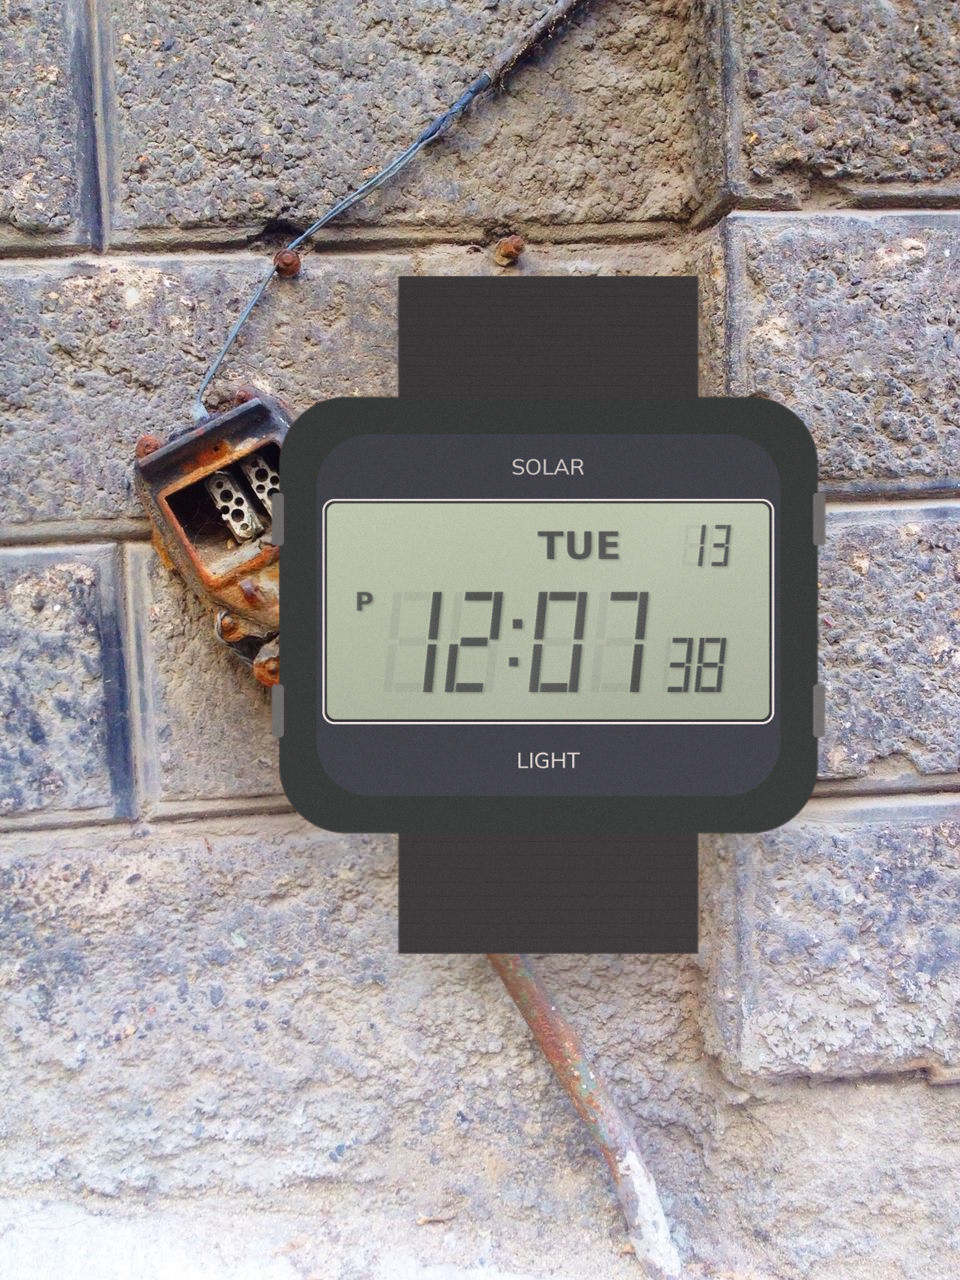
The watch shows 12:07:38
